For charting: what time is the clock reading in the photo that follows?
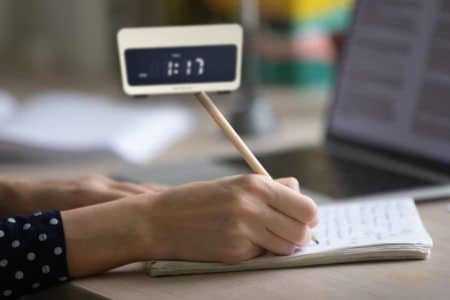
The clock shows 1:17
